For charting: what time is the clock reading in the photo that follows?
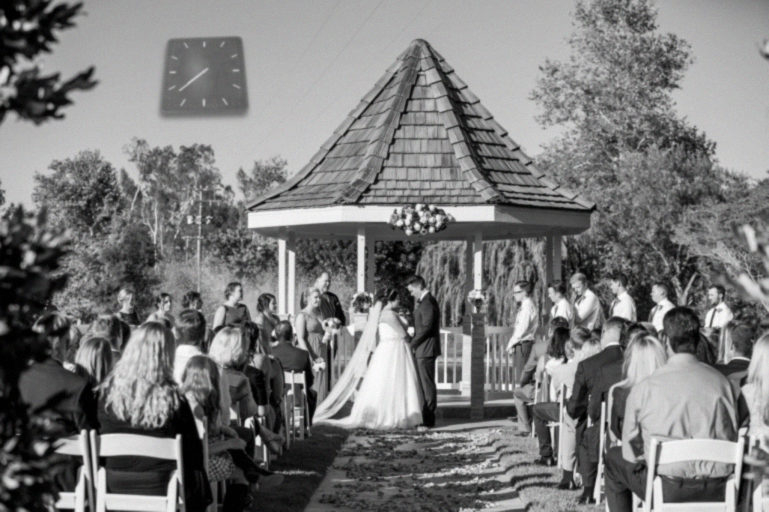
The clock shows 7:38
